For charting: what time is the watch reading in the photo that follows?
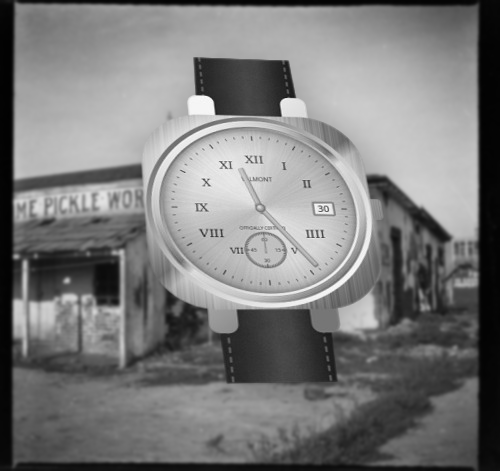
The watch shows 11:24
